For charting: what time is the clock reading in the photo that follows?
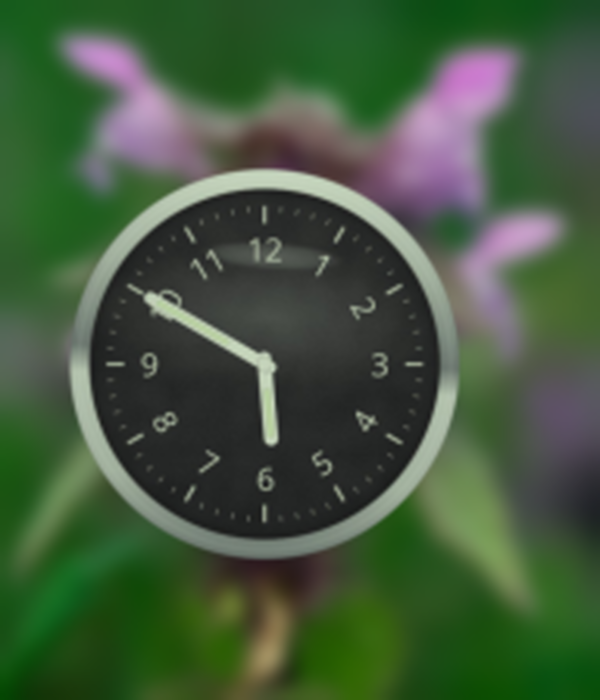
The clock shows 5:50
